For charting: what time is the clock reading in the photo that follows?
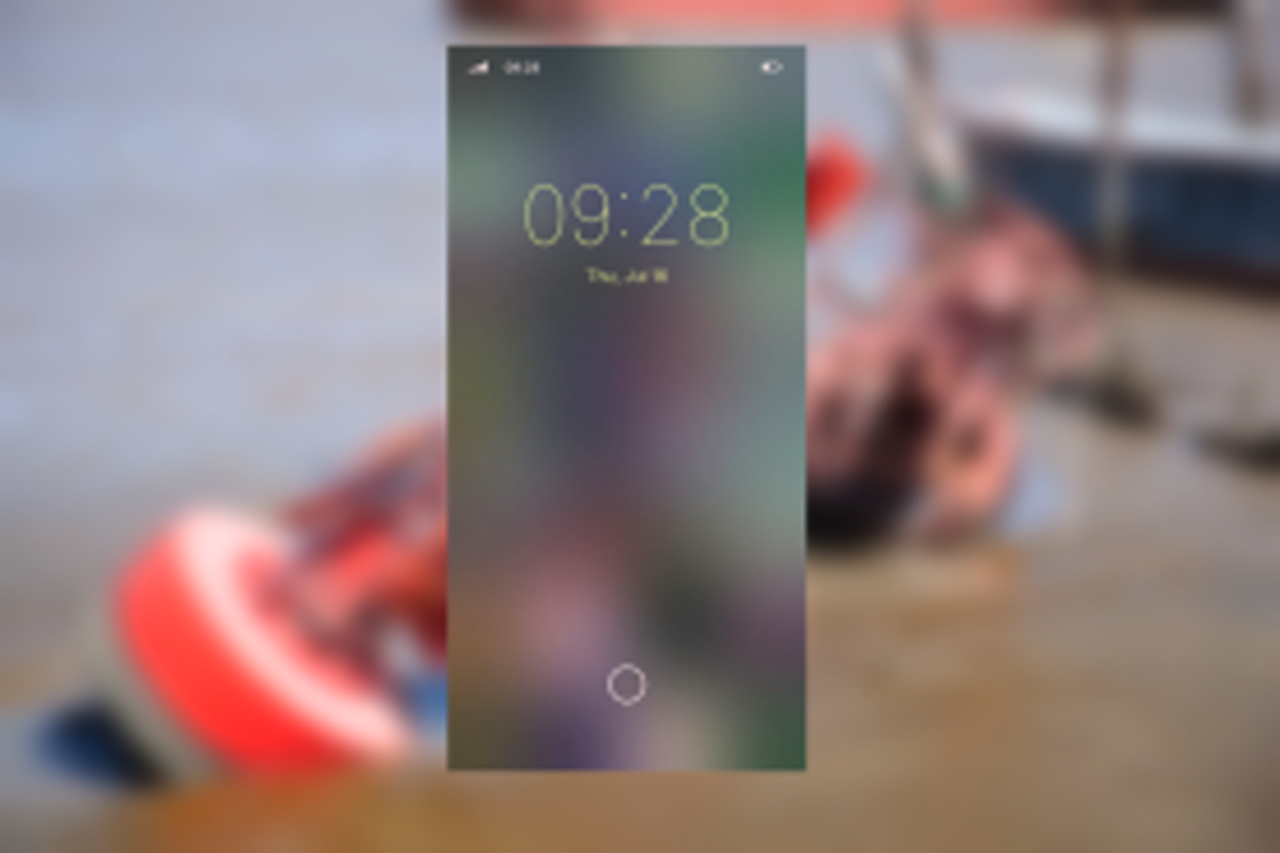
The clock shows 9:28
